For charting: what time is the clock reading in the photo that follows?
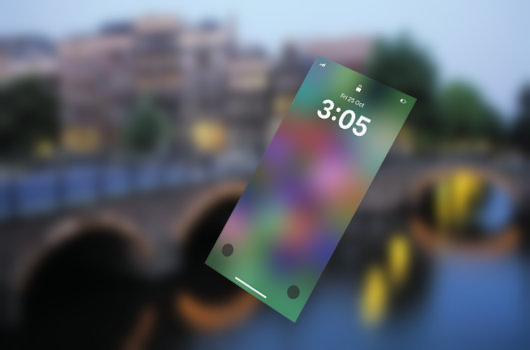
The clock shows 3:05
